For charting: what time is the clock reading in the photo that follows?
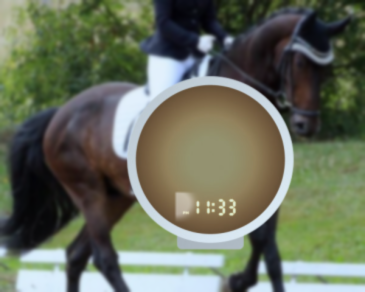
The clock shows 11:33
